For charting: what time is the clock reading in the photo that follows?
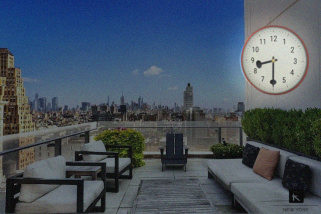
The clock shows 8:30
